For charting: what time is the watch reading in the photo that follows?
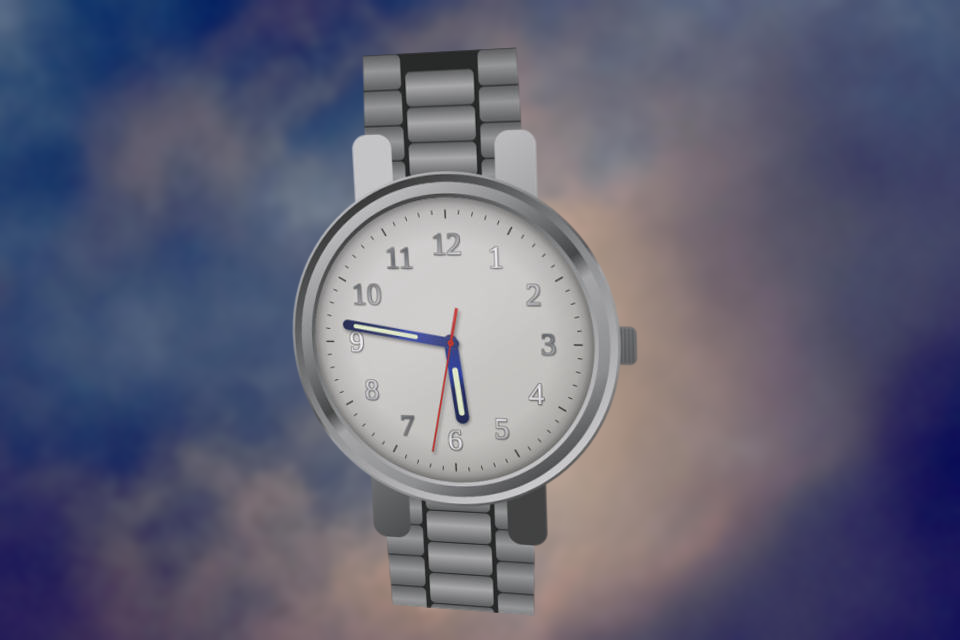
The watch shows 5:46:32
